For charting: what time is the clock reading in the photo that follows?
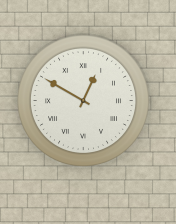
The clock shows 12:50
